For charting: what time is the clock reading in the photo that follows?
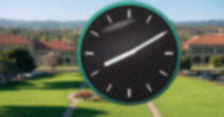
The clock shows 8:10
